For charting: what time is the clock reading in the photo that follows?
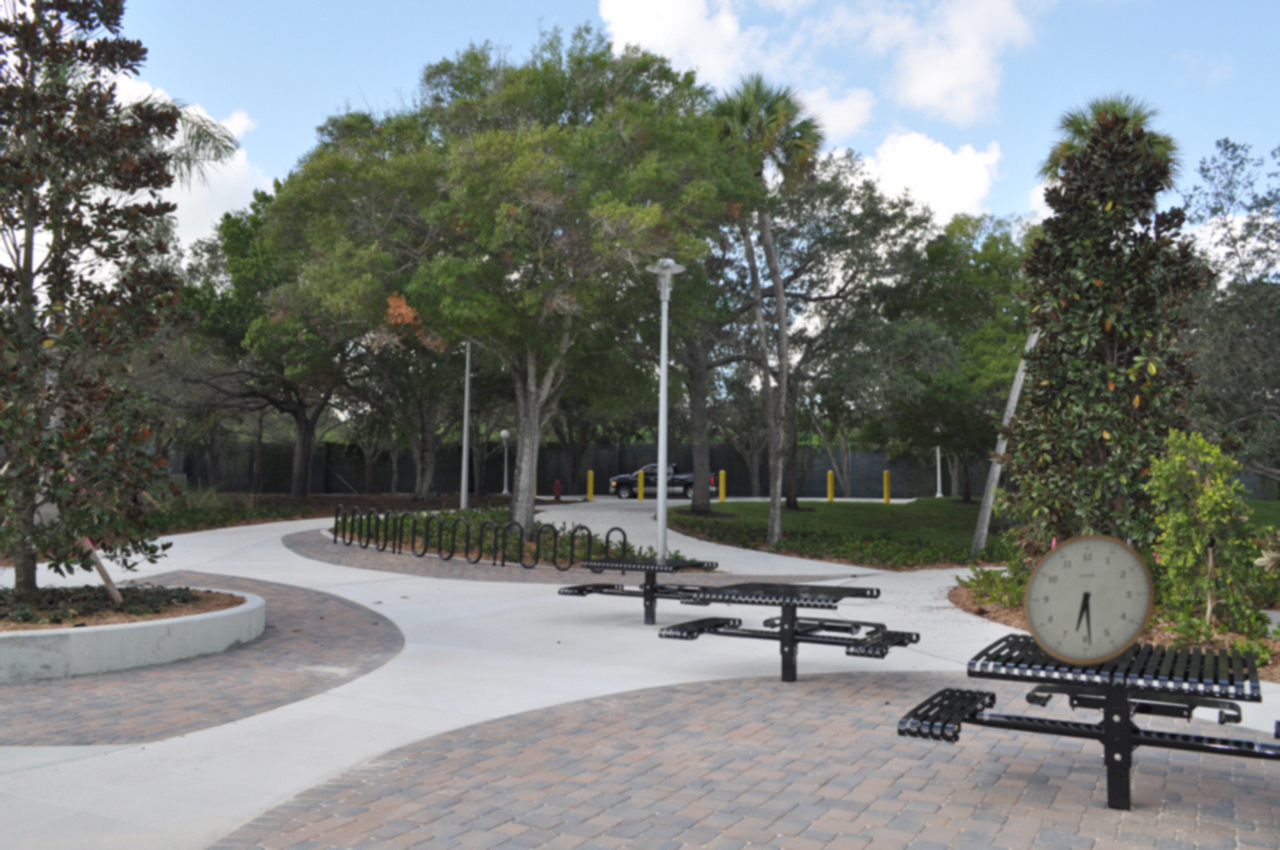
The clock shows 6:29
